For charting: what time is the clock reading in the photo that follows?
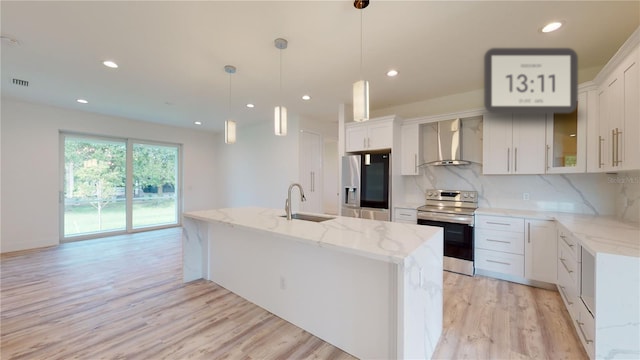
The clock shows 13:11
